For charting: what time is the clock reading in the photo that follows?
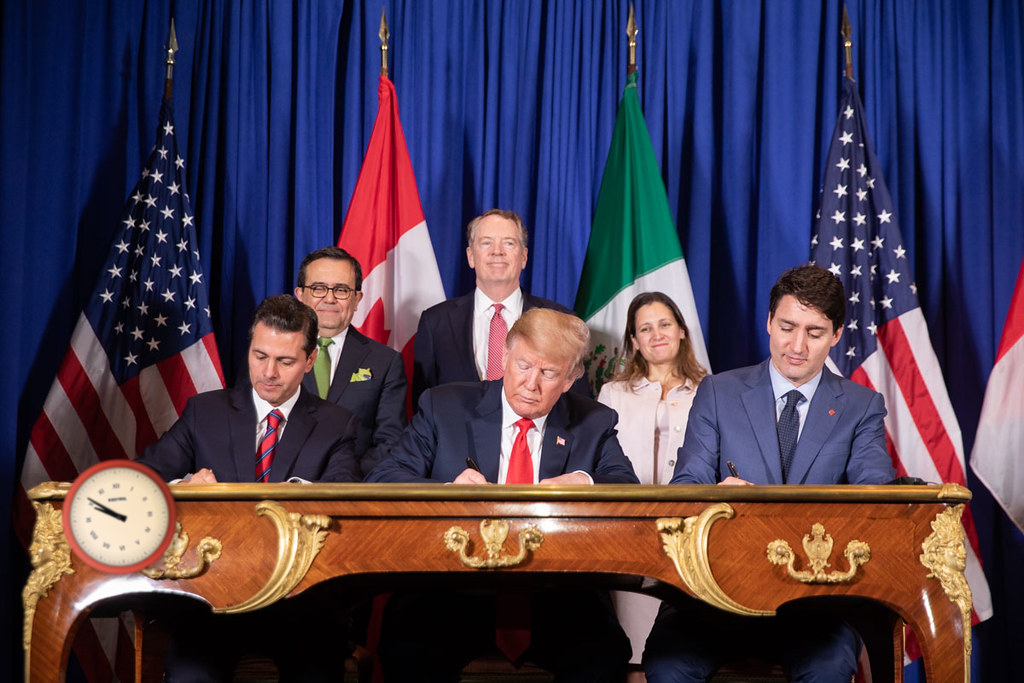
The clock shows 9:51
